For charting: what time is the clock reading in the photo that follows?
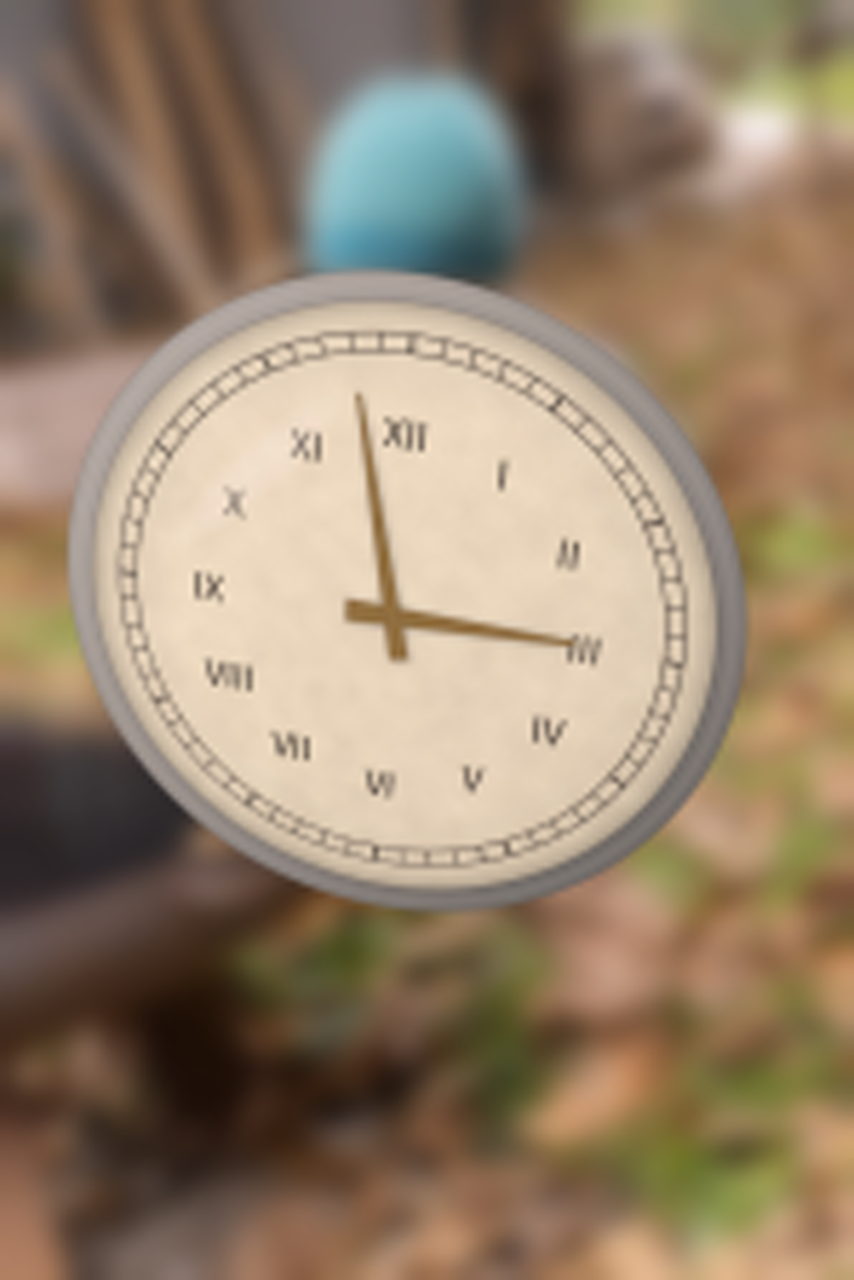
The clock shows 2:58
